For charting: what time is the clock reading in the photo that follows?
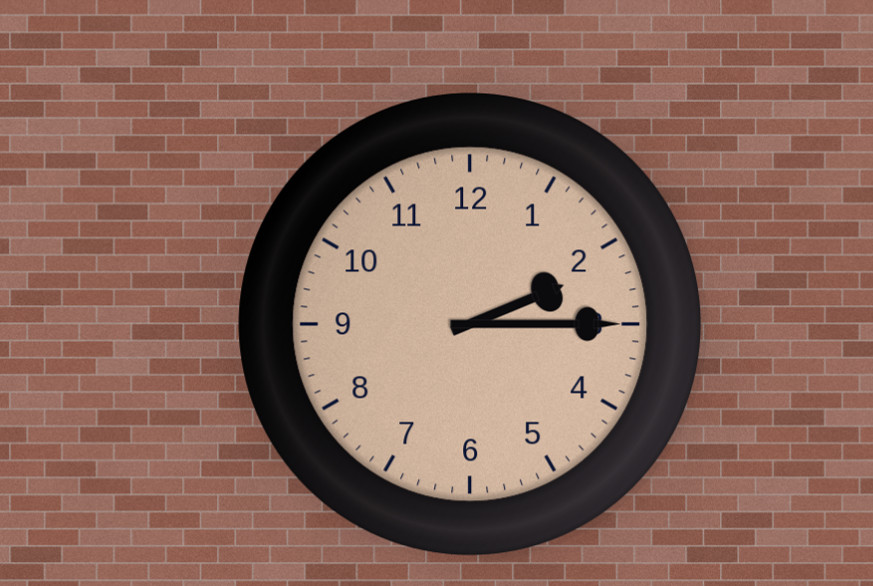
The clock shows 2:15
